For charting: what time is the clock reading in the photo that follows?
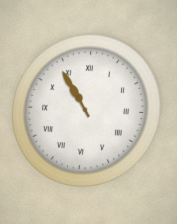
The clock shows 10:54
